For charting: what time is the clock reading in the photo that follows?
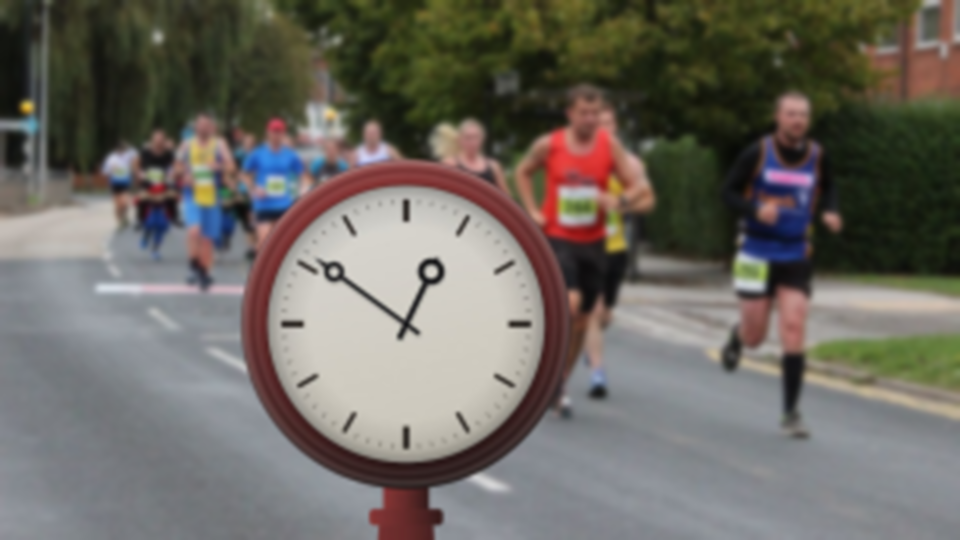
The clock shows 12:51
